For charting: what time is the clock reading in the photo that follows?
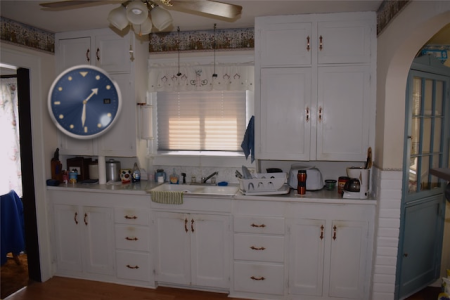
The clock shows 1:31
